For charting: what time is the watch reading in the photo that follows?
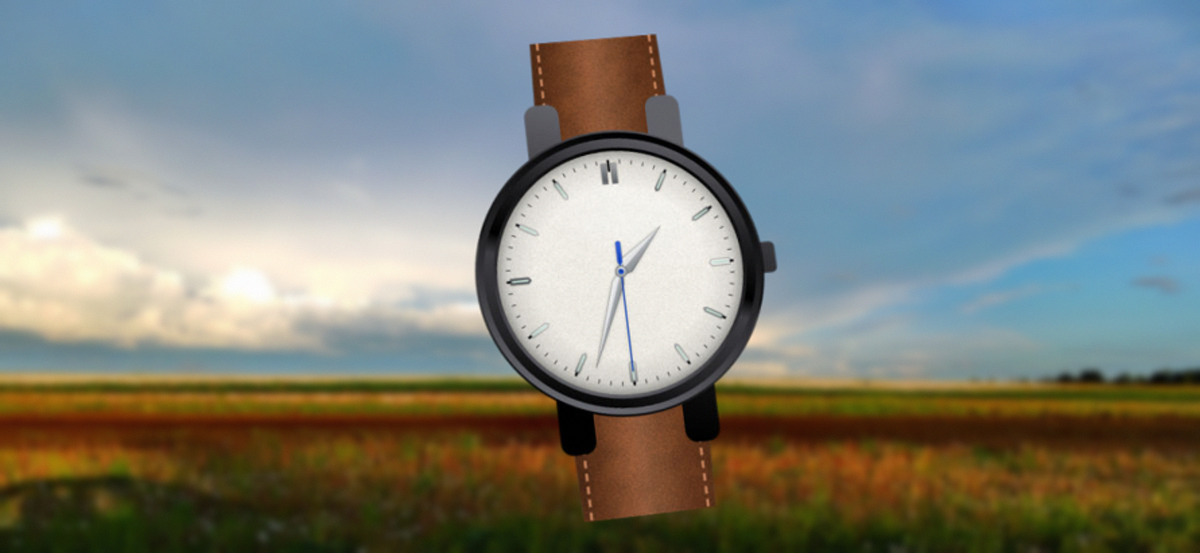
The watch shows 1:33:30
